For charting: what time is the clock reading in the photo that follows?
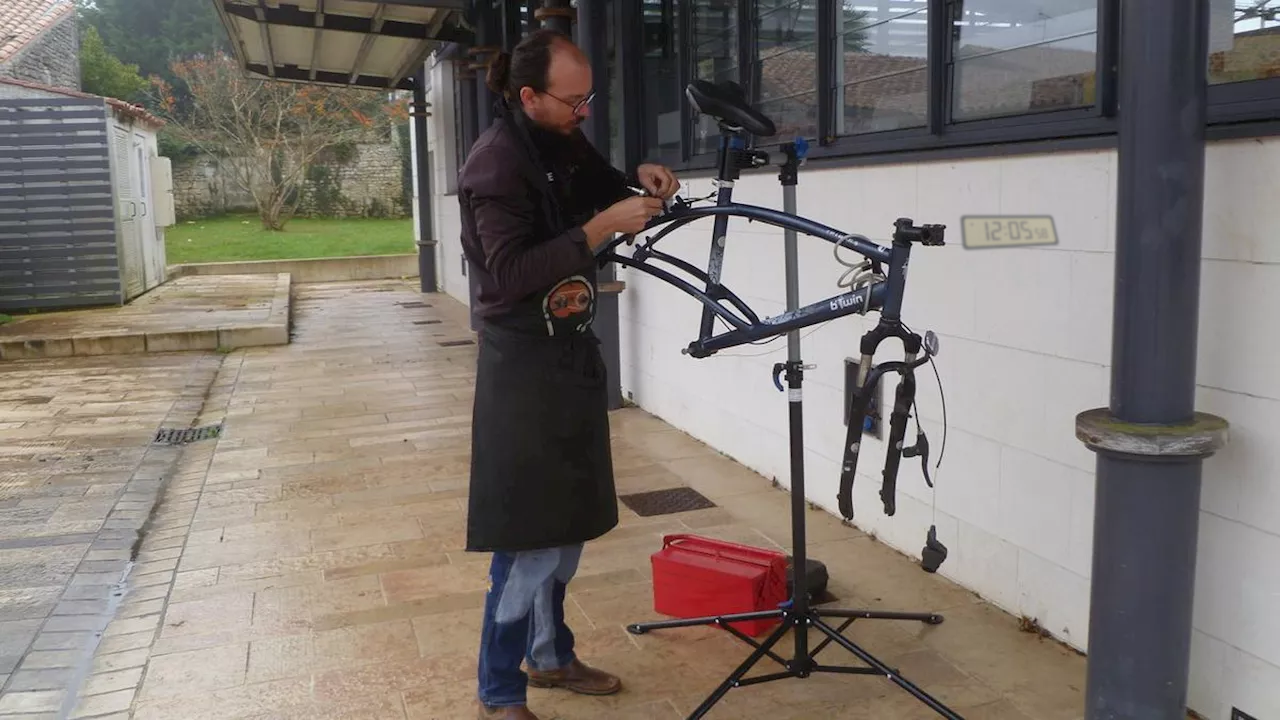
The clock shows 12:05
